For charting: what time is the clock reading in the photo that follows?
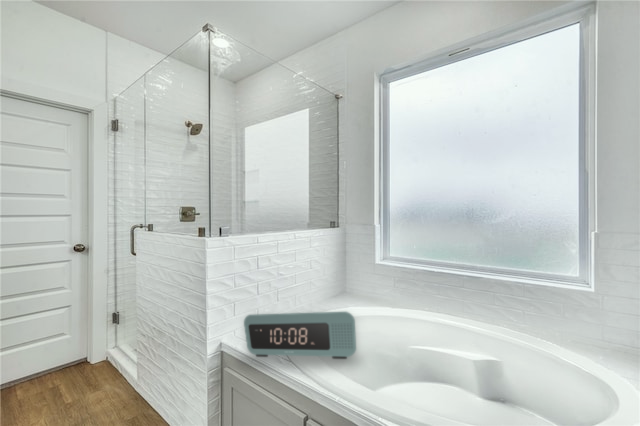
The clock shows 10:08
